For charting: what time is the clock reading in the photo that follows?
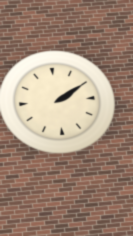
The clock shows 2:10
